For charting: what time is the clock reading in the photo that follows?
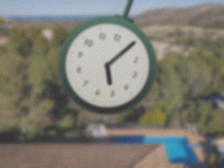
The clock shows 5:05
